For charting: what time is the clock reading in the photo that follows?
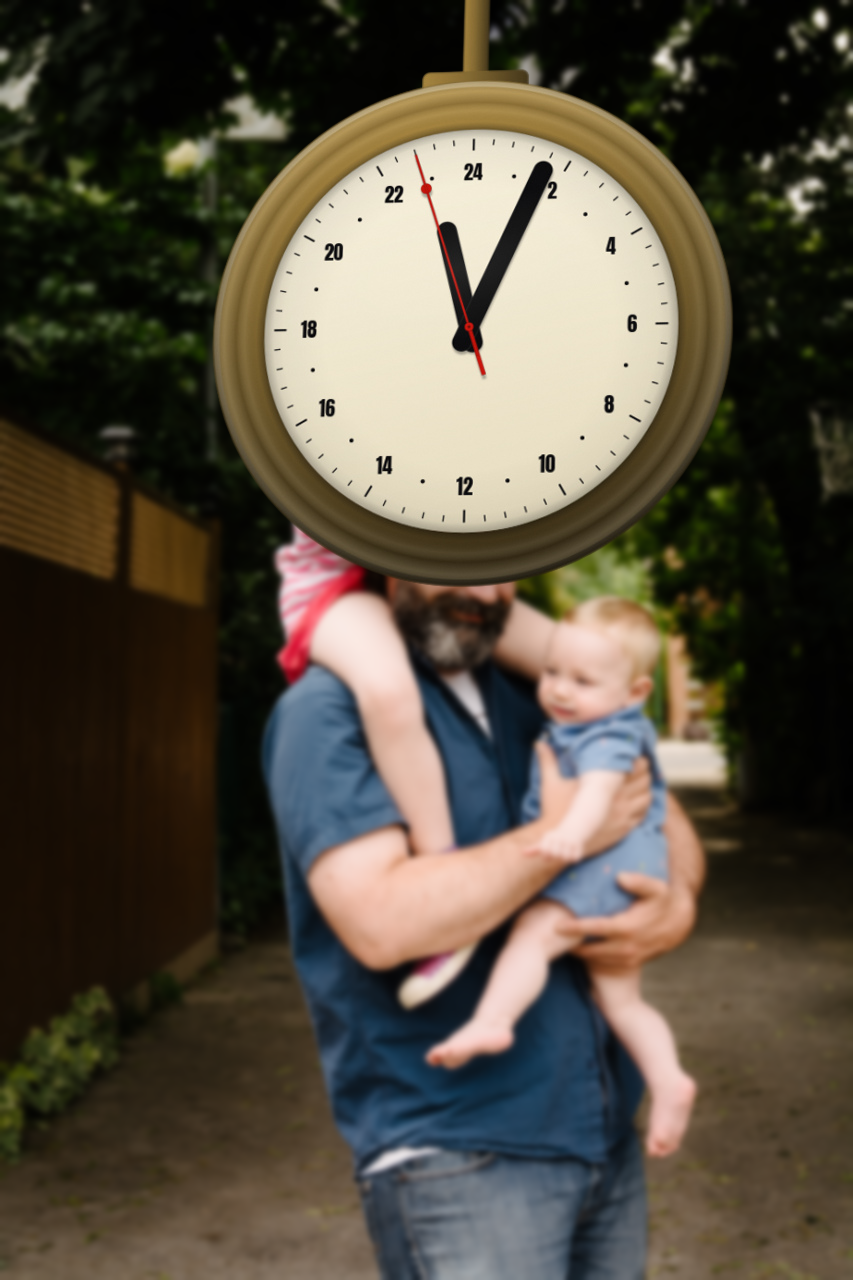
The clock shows 23:03:57
